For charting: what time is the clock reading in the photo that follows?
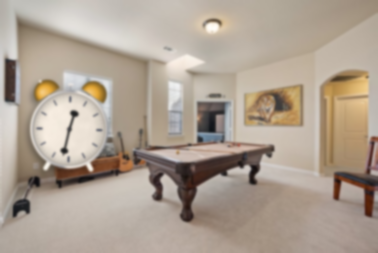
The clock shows 12:32
